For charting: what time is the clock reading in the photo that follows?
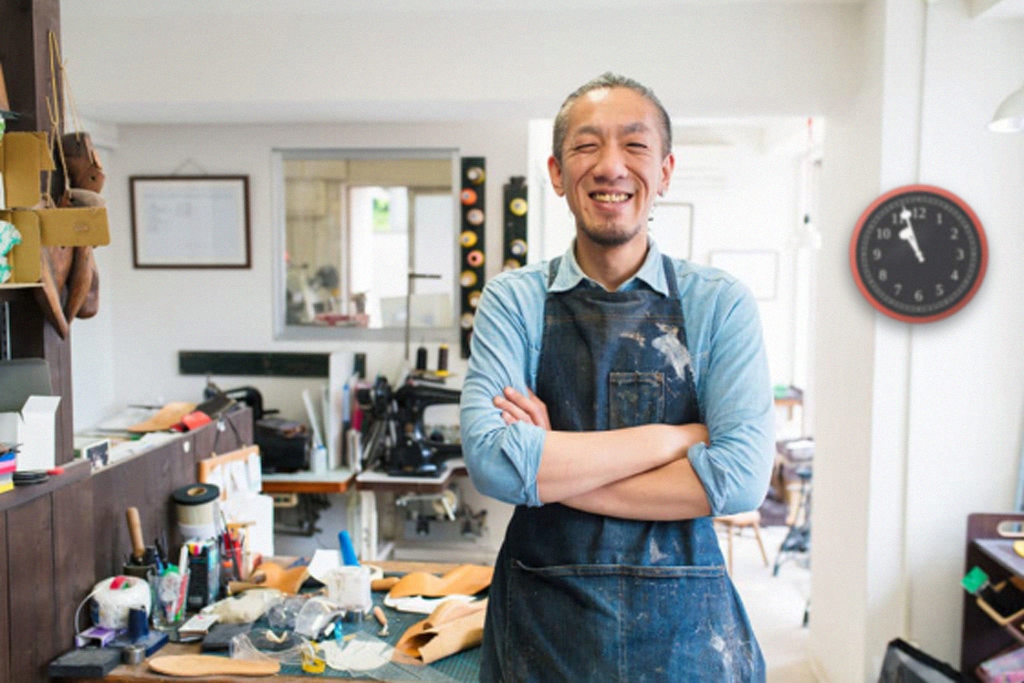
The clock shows 10:57
